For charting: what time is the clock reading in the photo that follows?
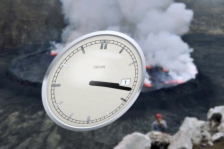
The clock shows 3:17
